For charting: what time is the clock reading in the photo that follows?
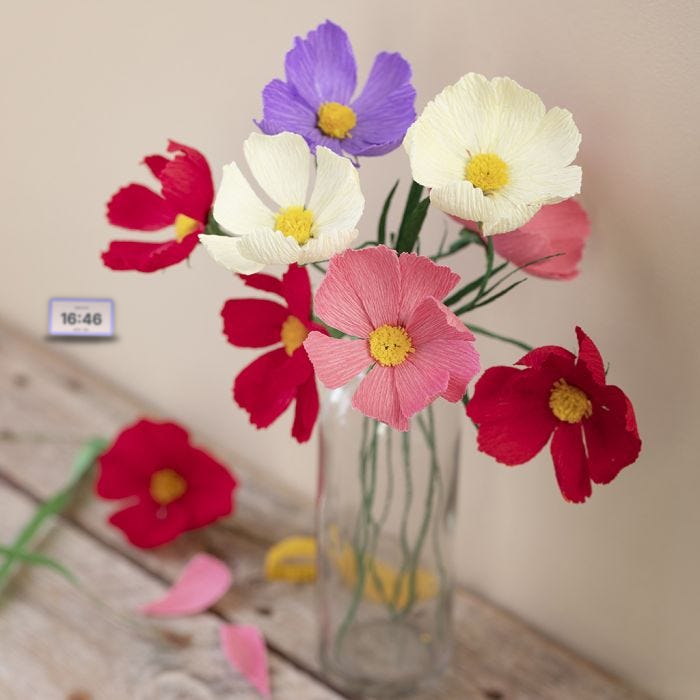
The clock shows 16:46
